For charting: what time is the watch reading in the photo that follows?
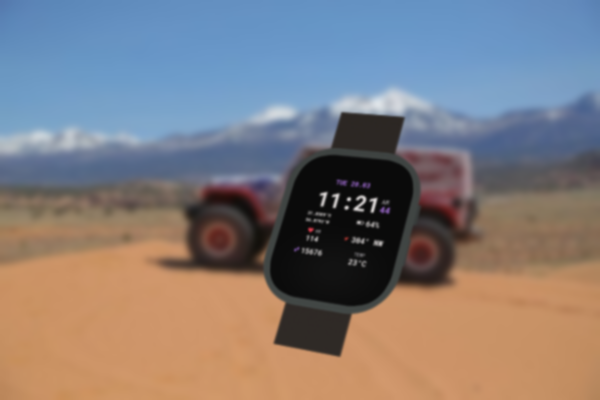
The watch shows 11:21
